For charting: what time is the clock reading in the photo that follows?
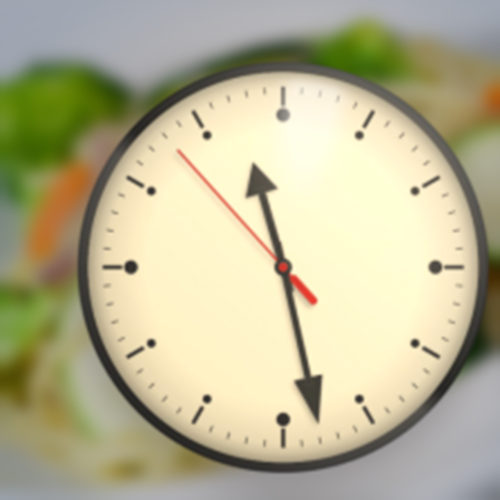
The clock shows 11:27:53
